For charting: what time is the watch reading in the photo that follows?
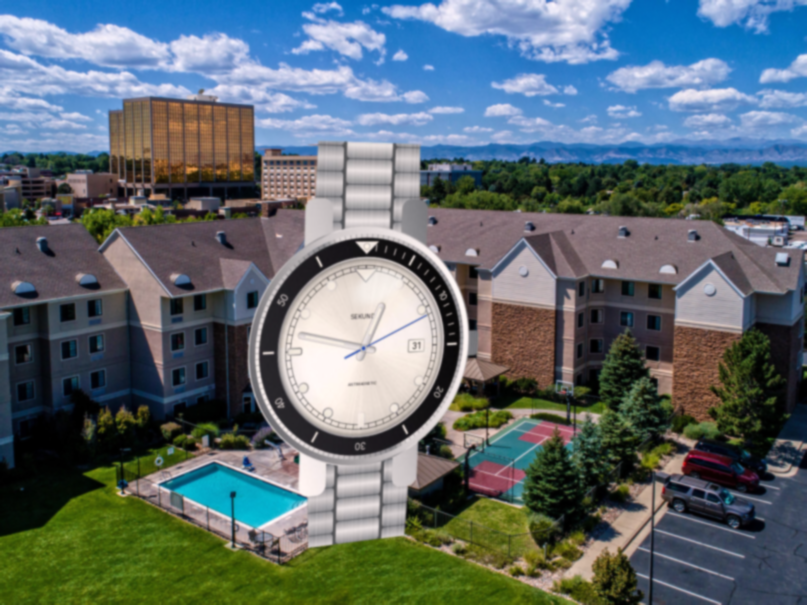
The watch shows 12:47:11
